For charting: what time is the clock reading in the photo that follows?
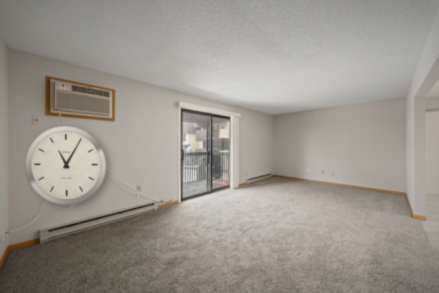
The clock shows 11:05
